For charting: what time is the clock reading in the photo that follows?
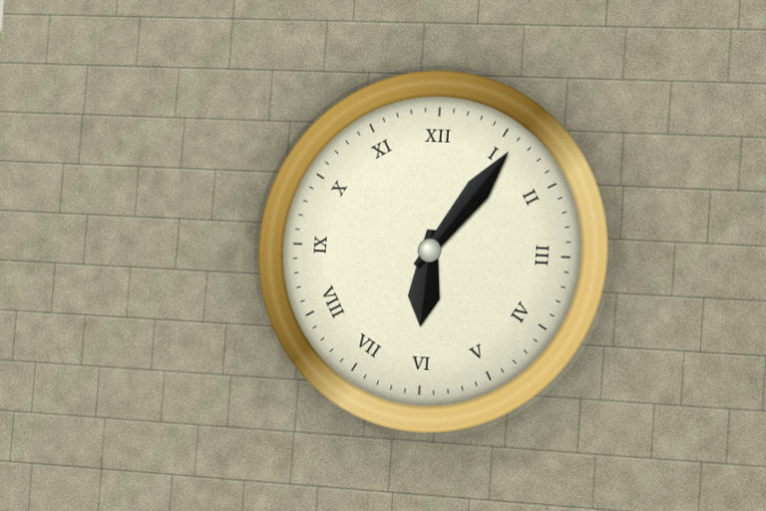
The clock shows 6:06
